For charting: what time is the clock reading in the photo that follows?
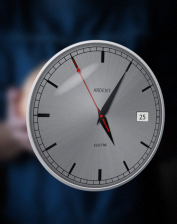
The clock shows 5:04:55
